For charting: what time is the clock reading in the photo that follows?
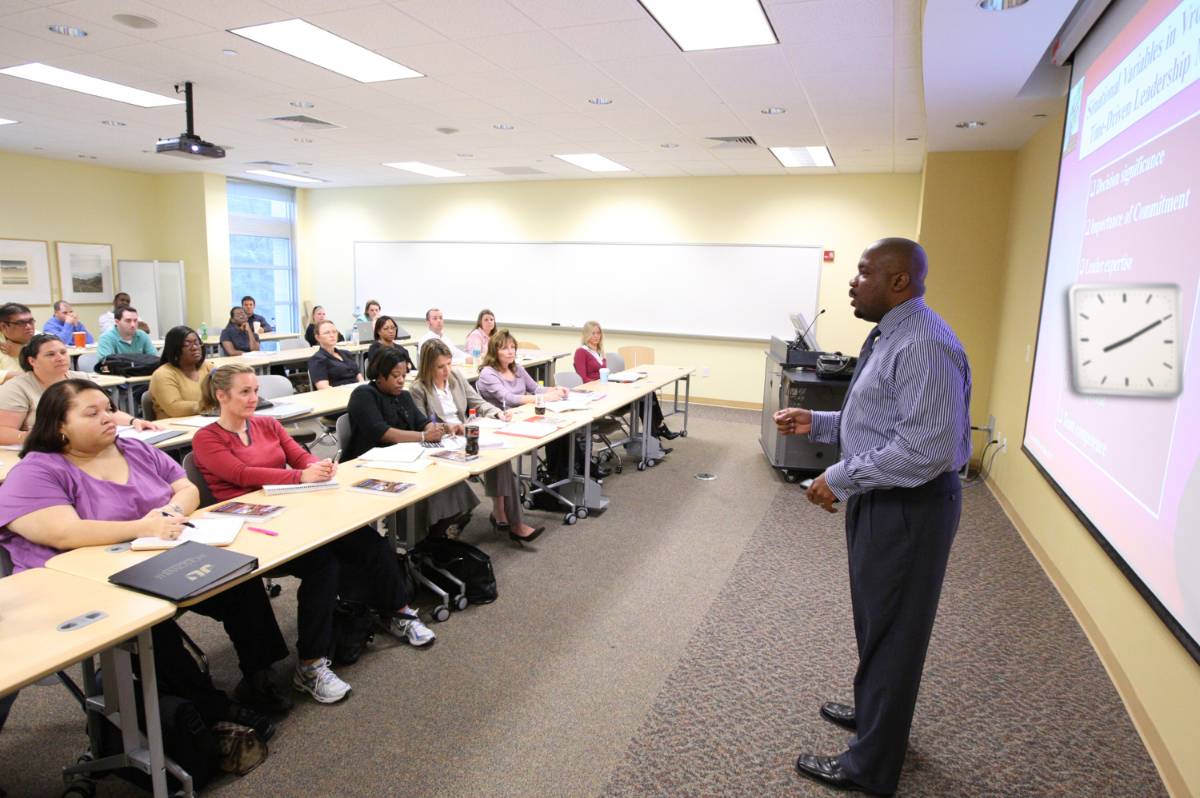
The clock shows 8:10
